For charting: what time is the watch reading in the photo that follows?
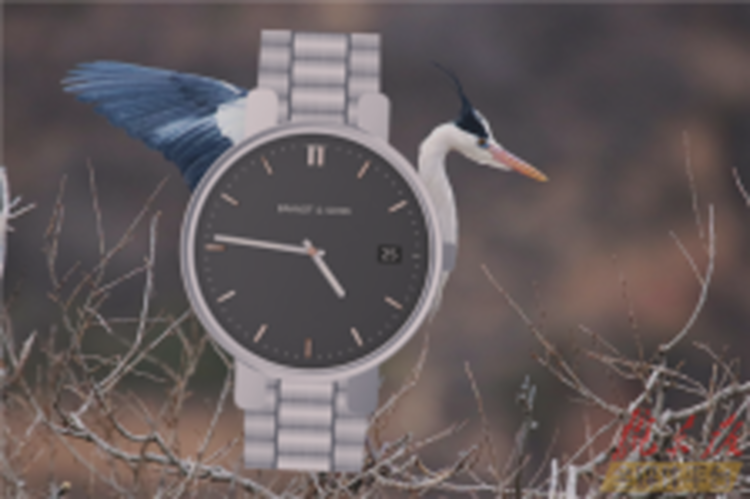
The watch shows 4:46
